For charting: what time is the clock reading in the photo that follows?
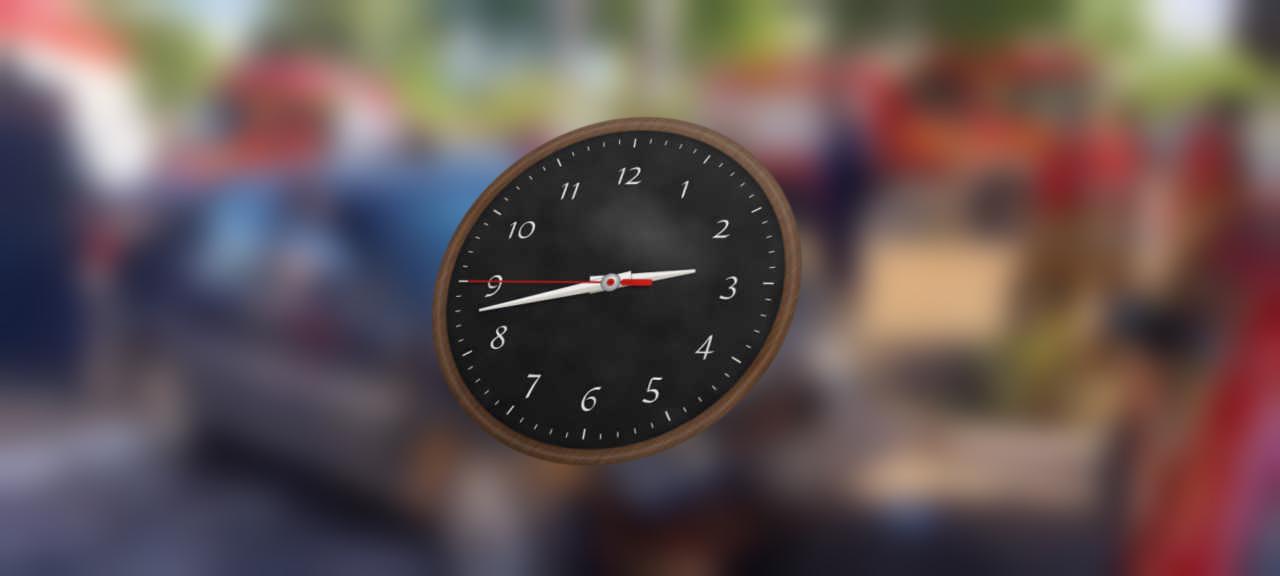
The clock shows 2:42:45
